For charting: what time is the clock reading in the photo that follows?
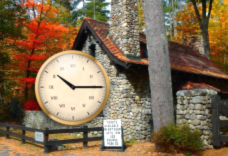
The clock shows 10:15
